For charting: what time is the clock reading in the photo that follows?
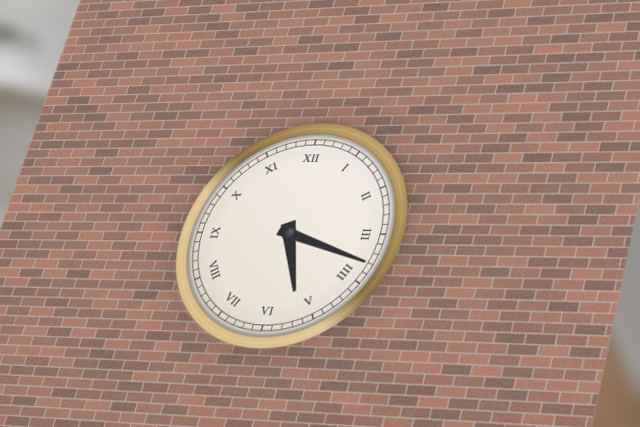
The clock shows 5:18
